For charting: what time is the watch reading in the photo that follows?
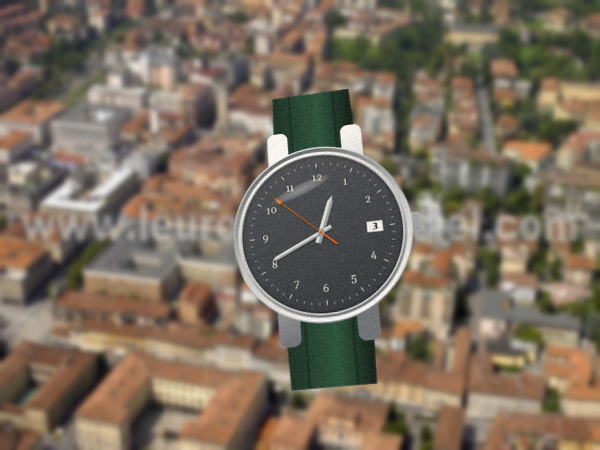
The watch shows 12:40:52
